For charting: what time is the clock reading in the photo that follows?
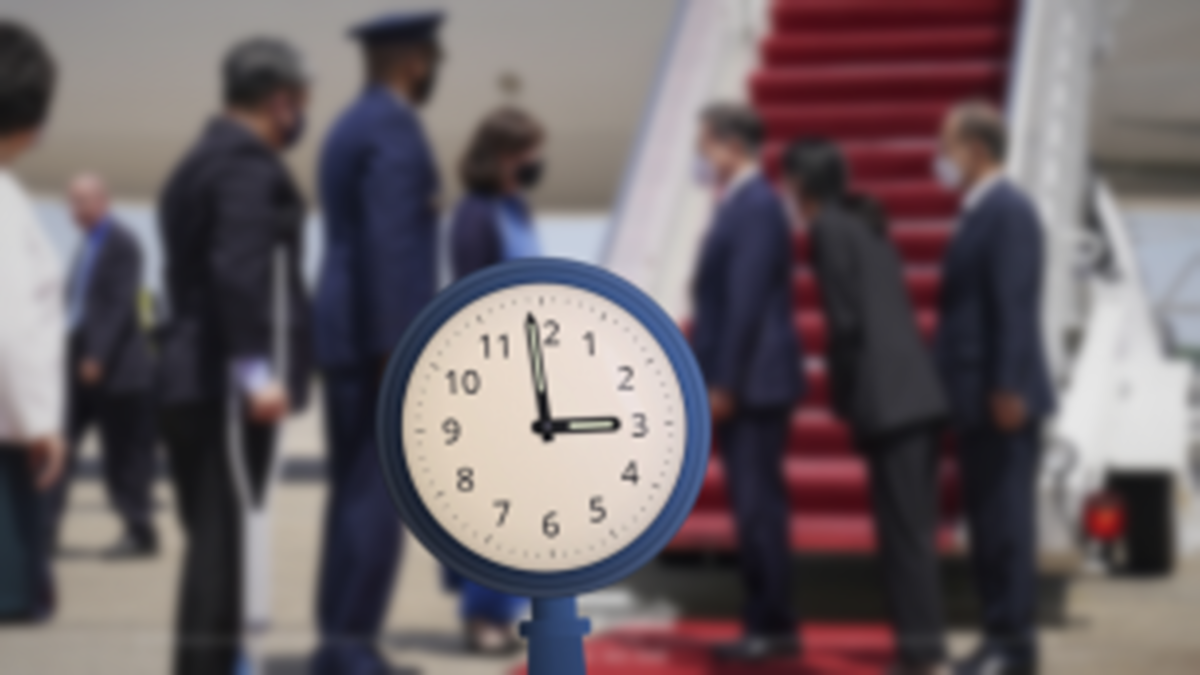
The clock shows 2:59
